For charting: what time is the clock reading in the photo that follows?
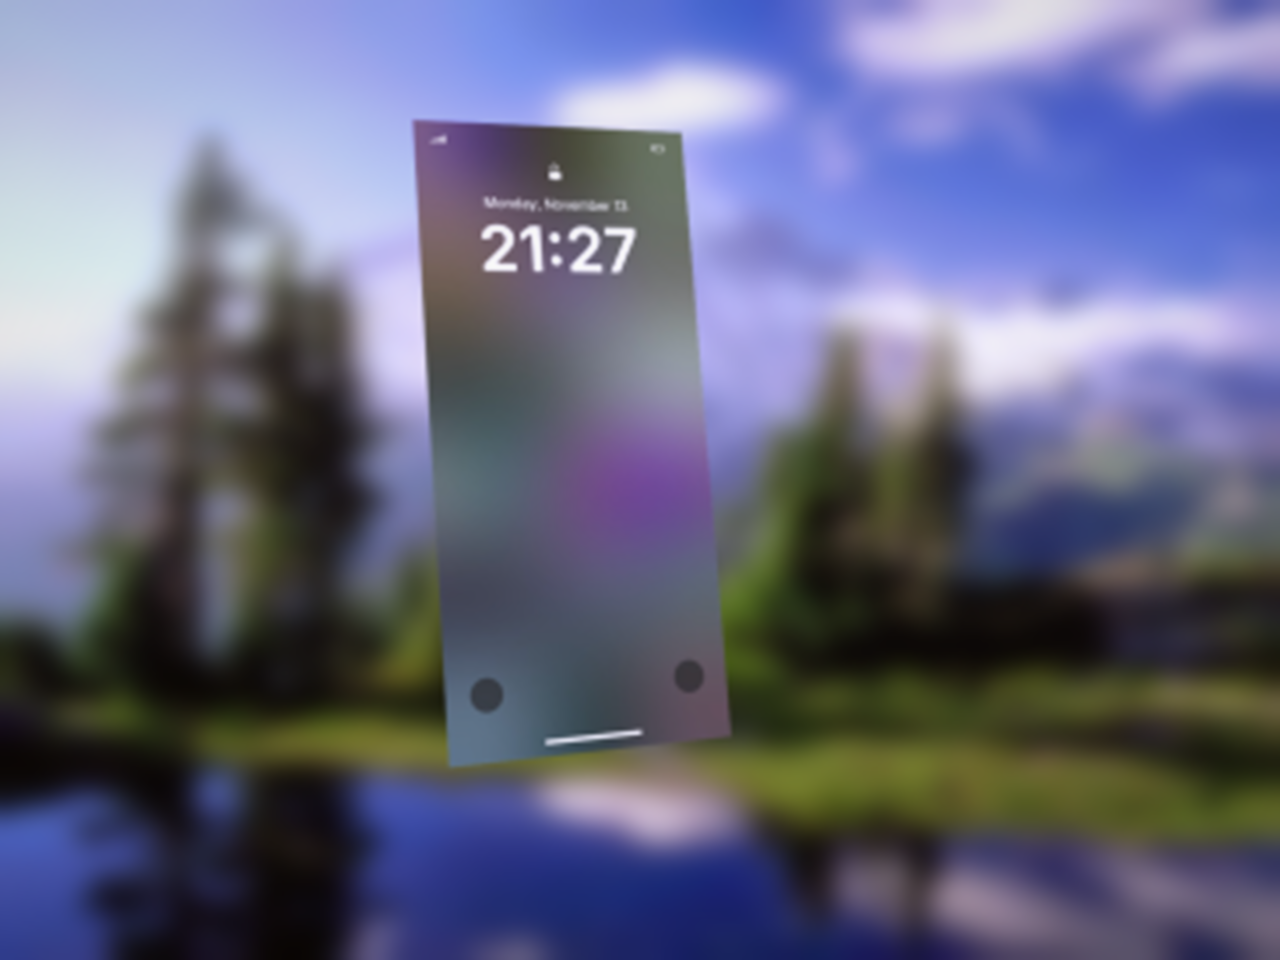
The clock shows 21:27
